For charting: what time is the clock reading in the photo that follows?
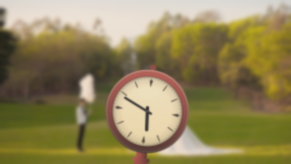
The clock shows 5:49
